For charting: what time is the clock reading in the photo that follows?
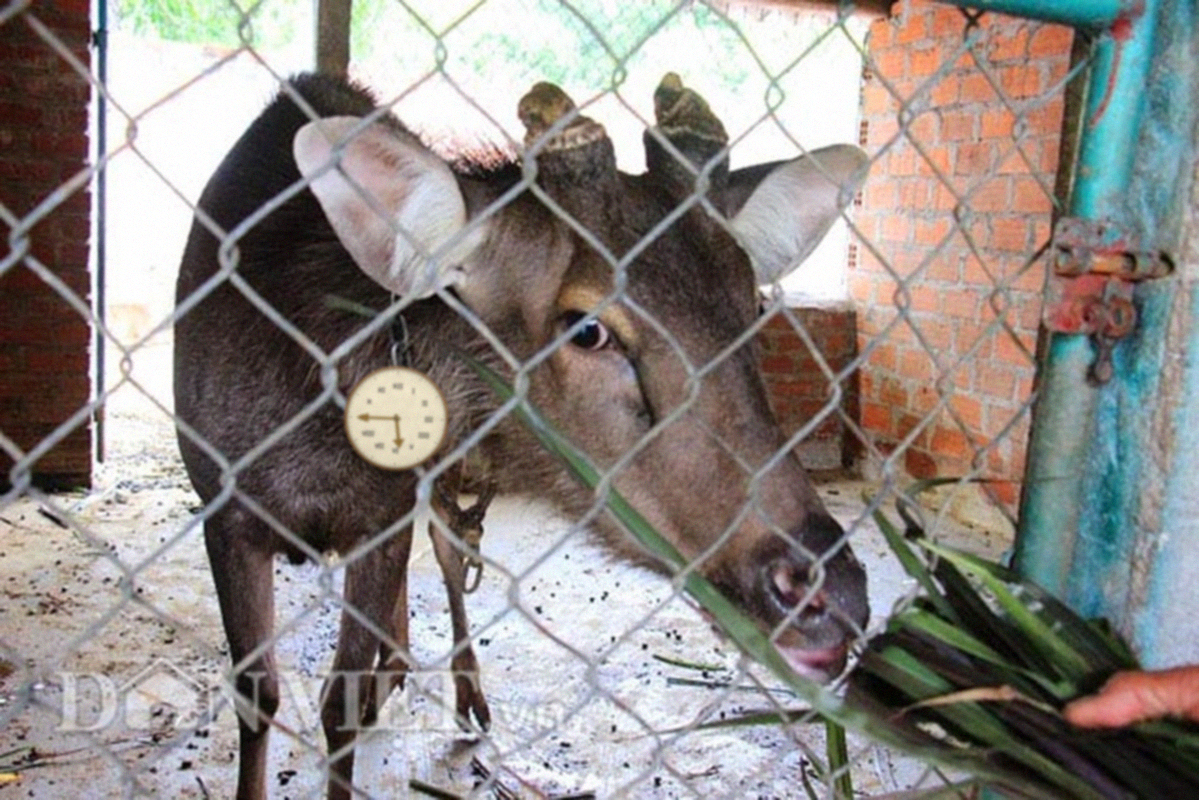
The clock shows 5:45
